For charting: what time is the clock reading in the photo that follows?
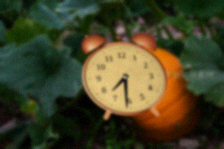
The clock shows 7:31
